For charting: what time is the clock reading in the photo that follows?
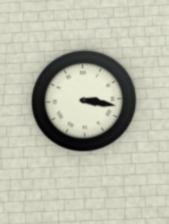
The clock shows 3:17
